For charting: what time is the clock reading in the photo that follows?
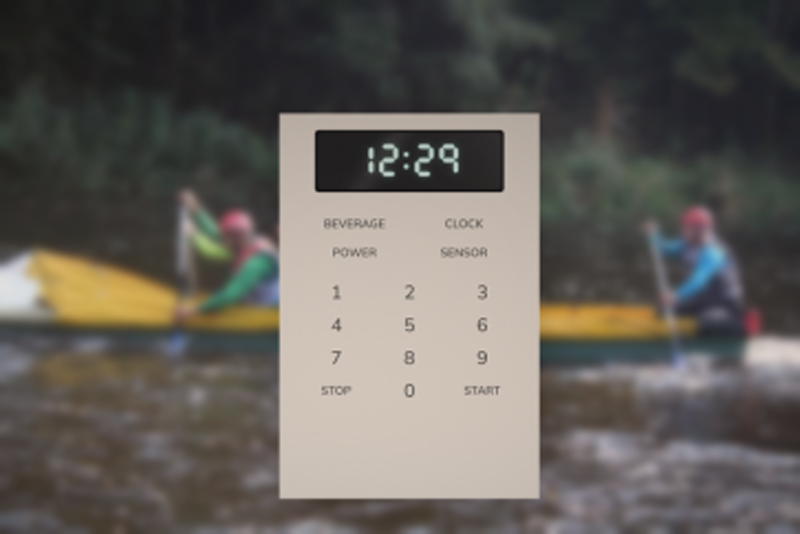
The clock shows 12:29
